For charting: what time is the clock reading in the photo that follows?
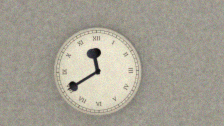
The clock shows 11:40
